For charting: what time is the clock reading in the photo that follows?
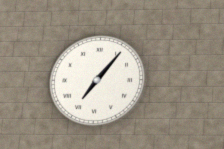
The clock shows 7:06
